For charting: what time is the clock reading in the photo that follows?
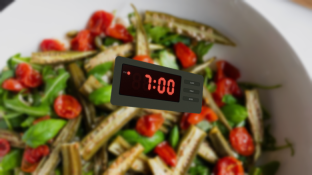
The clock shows 7:00
